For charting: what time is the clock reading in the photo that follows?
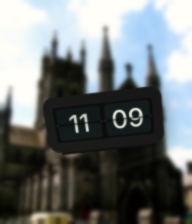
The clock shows 11:09
